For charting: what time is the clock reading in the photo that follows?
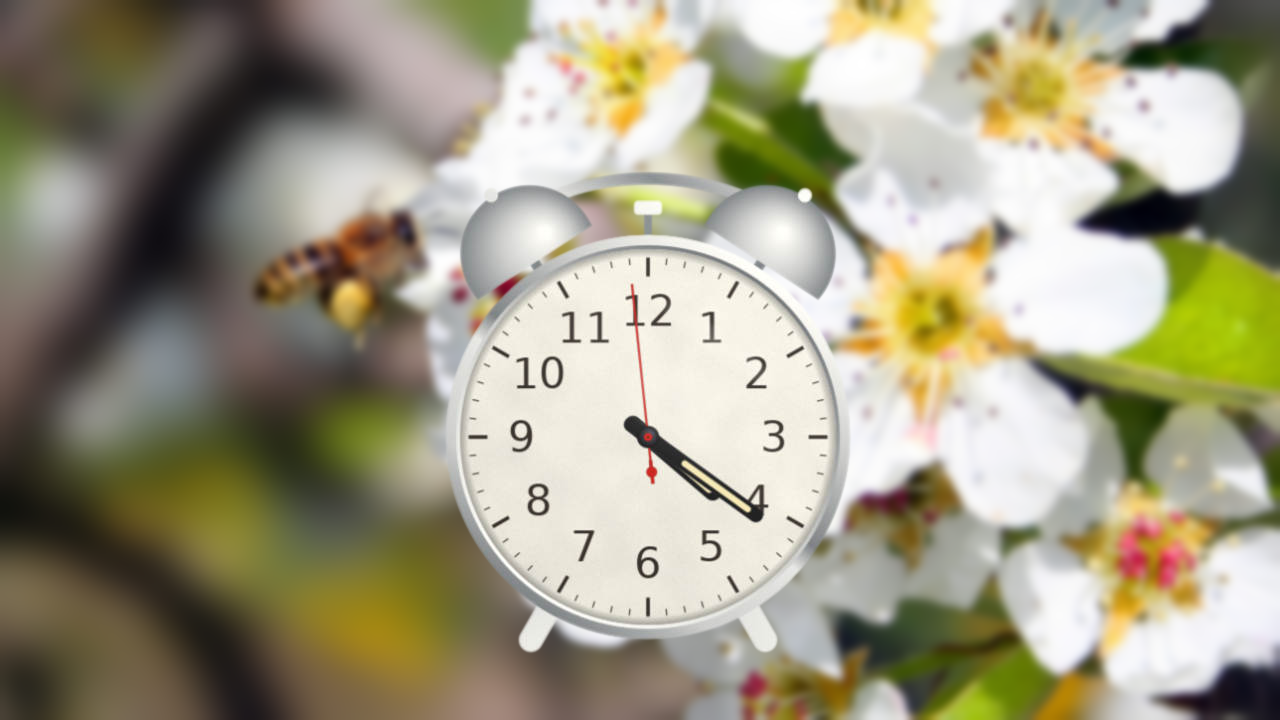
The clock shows 4:20:59
